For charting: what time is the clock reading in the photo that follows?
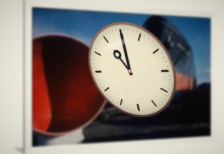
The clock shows 11:00
